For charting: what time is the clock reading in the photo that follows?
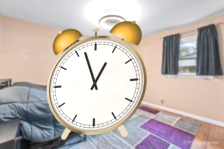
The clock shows 12:57
